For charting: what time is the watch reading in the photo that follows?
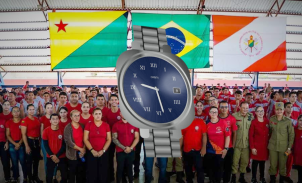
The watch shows 9:28
